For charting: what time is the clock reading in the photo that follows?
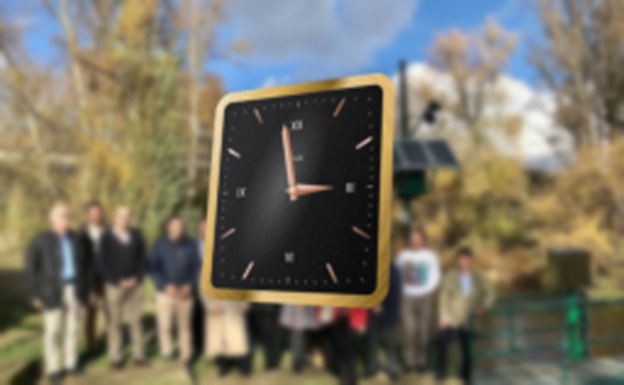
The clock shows 2:58
